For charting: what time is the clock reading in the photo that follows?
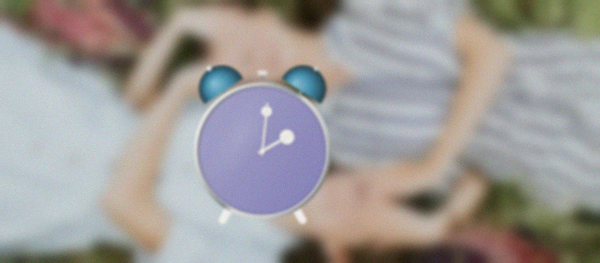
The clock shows 2:01
